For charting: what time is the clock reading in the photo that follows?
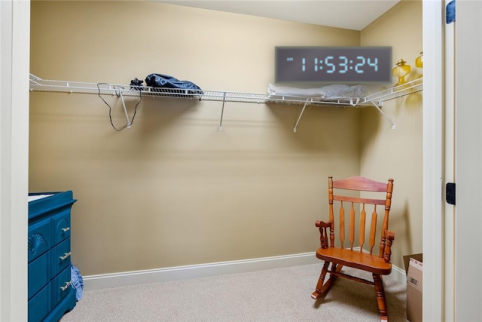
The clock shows 11:53:24
